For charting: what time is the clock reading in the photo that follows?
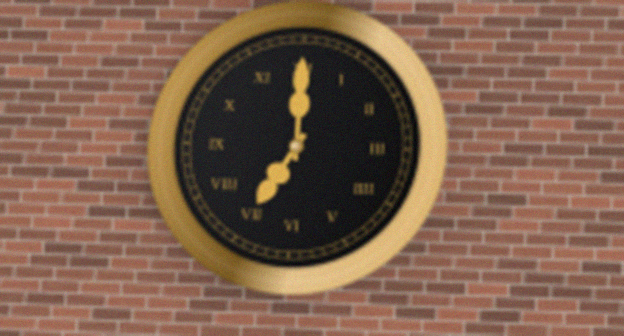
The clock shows 7:00
